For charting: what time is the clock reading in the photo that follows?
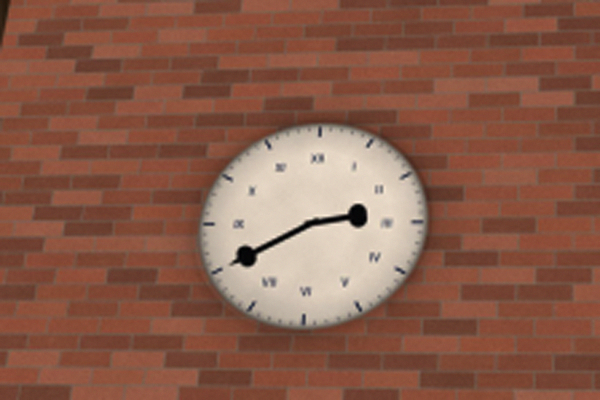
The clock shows 2:40
